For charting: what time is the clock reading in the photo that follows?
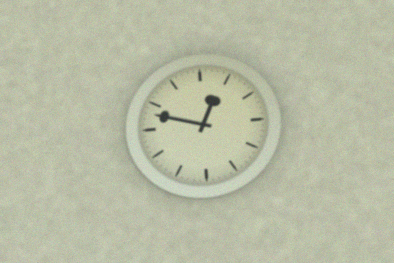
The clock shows 12:48
